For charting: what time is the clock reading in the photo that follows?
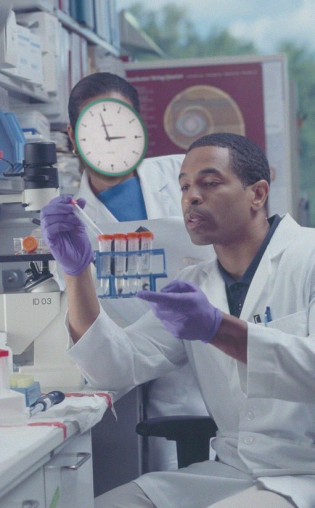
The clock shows 2:58
